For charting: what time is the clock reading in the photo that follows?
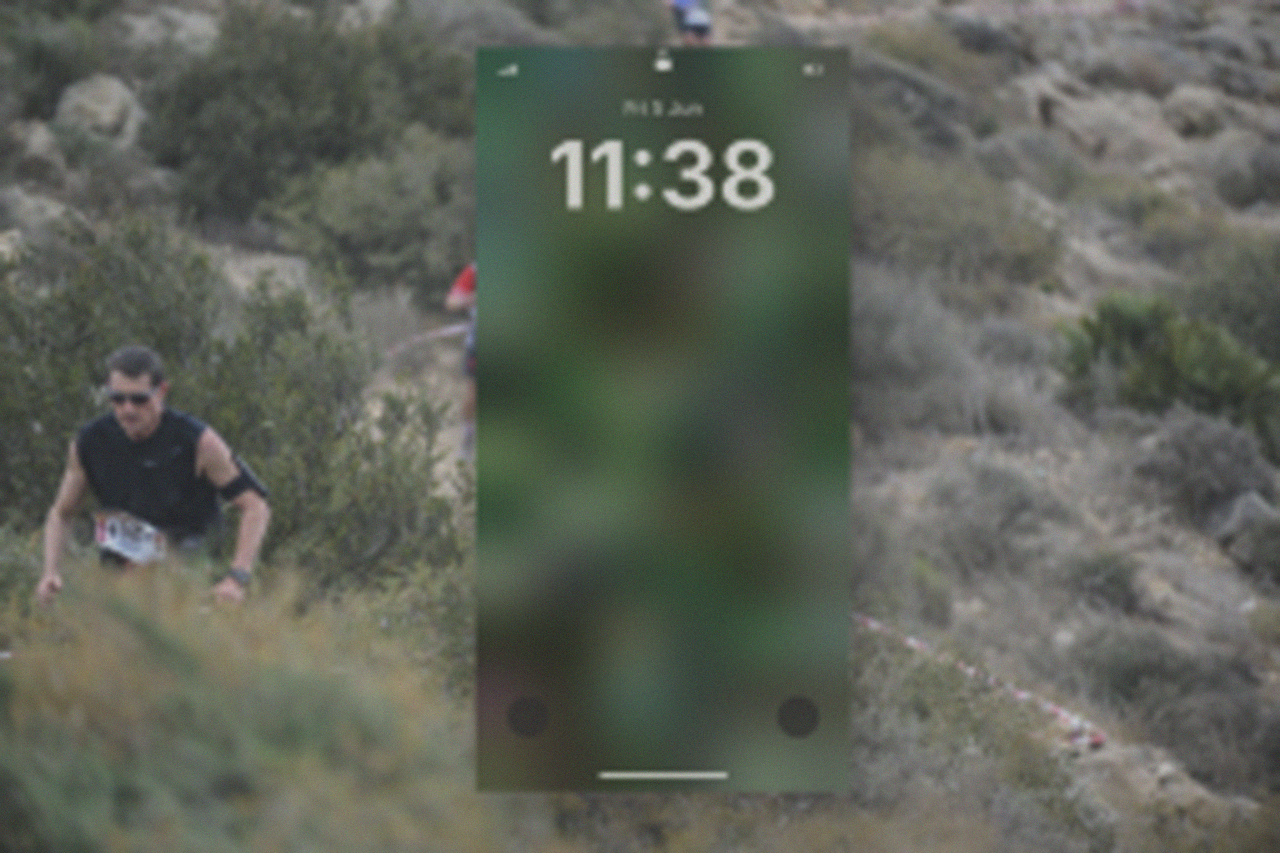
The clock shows 11:38
